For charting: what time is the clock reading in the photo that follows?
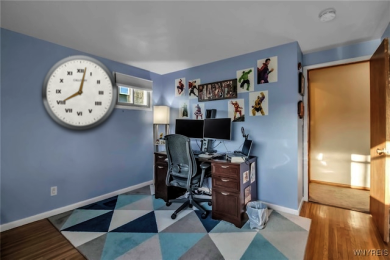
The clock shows 8:02
